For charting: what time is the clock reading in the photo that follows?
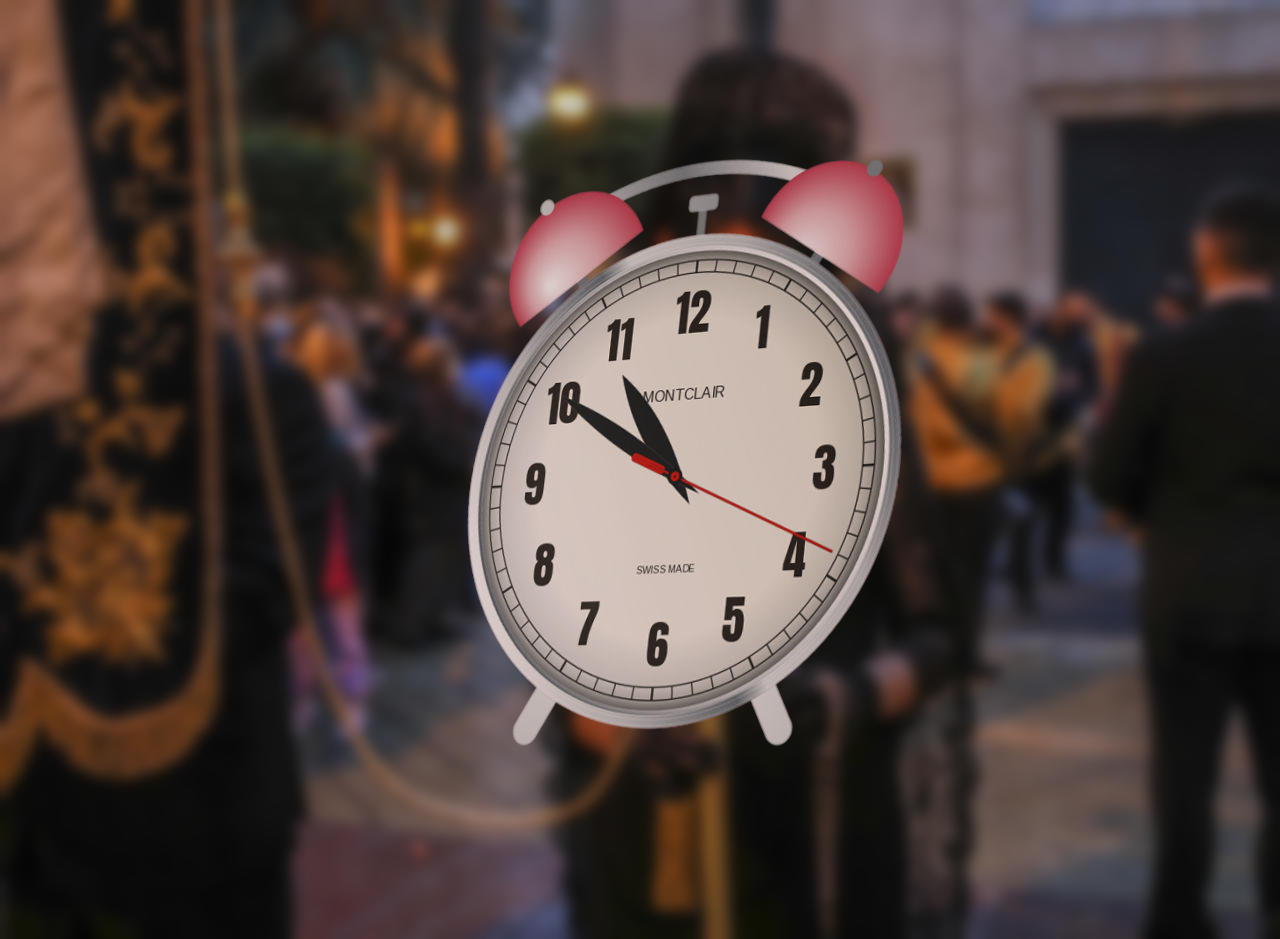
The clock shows 10:50:19
